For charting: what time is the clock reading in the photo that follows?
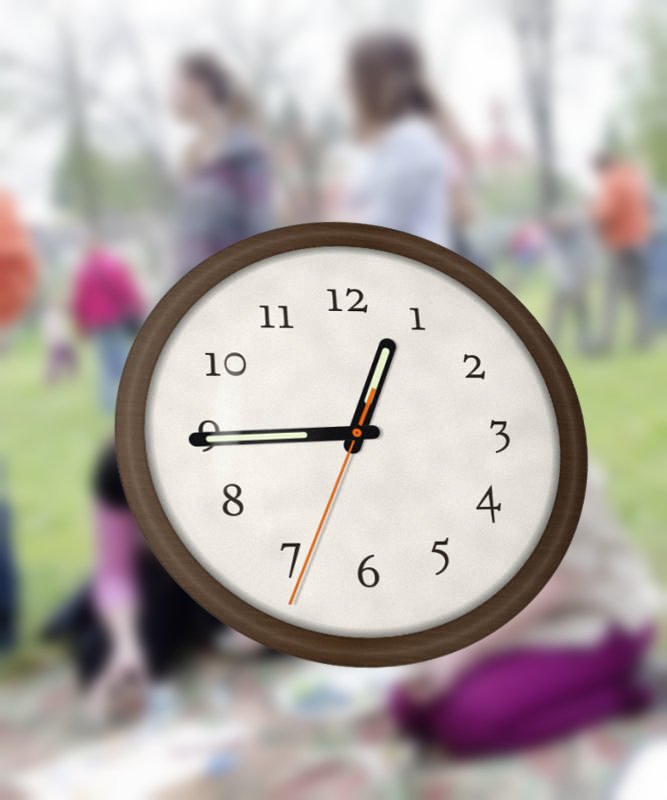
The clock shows 12:44:34
